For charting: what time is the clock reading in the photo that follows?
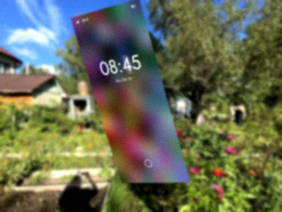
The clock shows 8:45
